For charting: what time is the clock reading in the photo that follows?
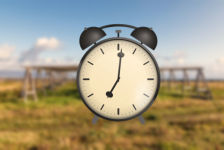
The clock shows 7:01
